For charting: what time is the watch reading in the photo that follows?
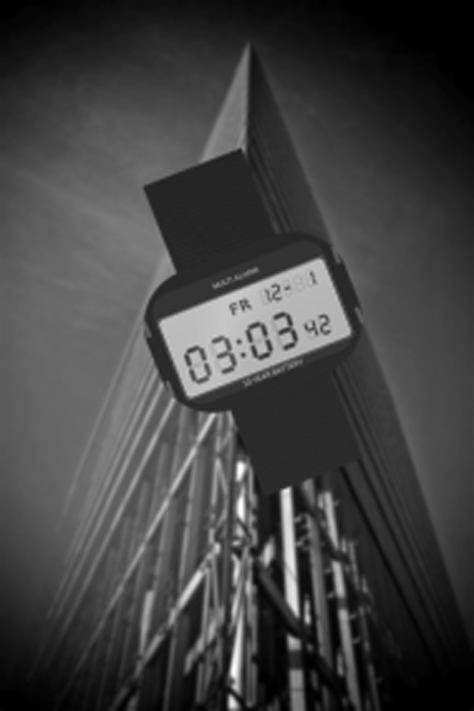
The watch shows 3:03:42
